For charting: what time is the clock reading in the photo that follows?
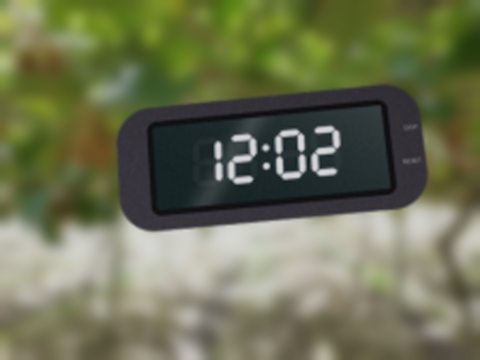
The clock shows 12:02
